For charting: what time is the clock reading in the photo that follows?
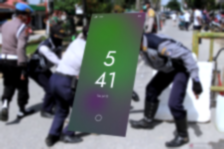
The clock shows 5:41
